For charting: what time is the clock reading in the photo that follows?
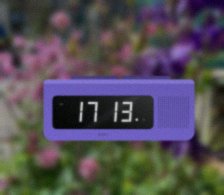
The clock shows 17:13
